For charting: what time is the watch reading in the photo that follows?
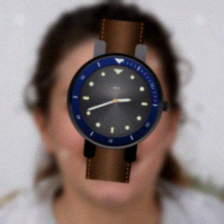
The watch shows 2:41
